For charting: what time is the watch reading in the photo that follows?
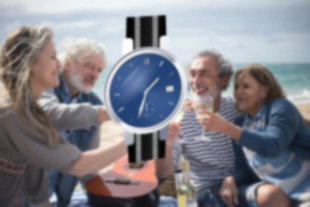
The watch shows 1:33
